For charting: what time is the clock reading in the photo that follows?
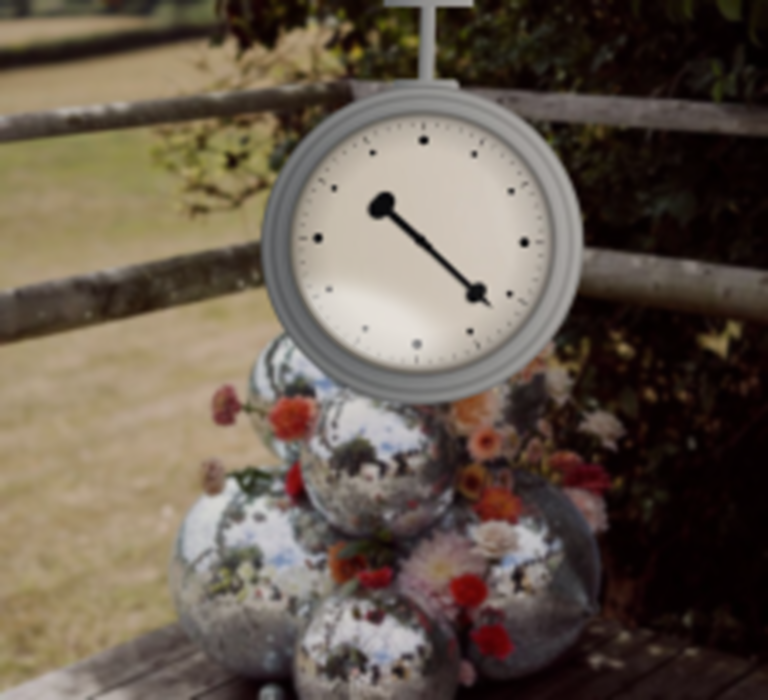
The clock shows 10:22
